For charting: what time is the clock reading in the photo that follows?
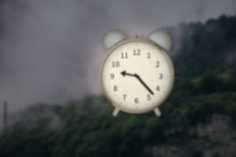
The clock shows 9:23
